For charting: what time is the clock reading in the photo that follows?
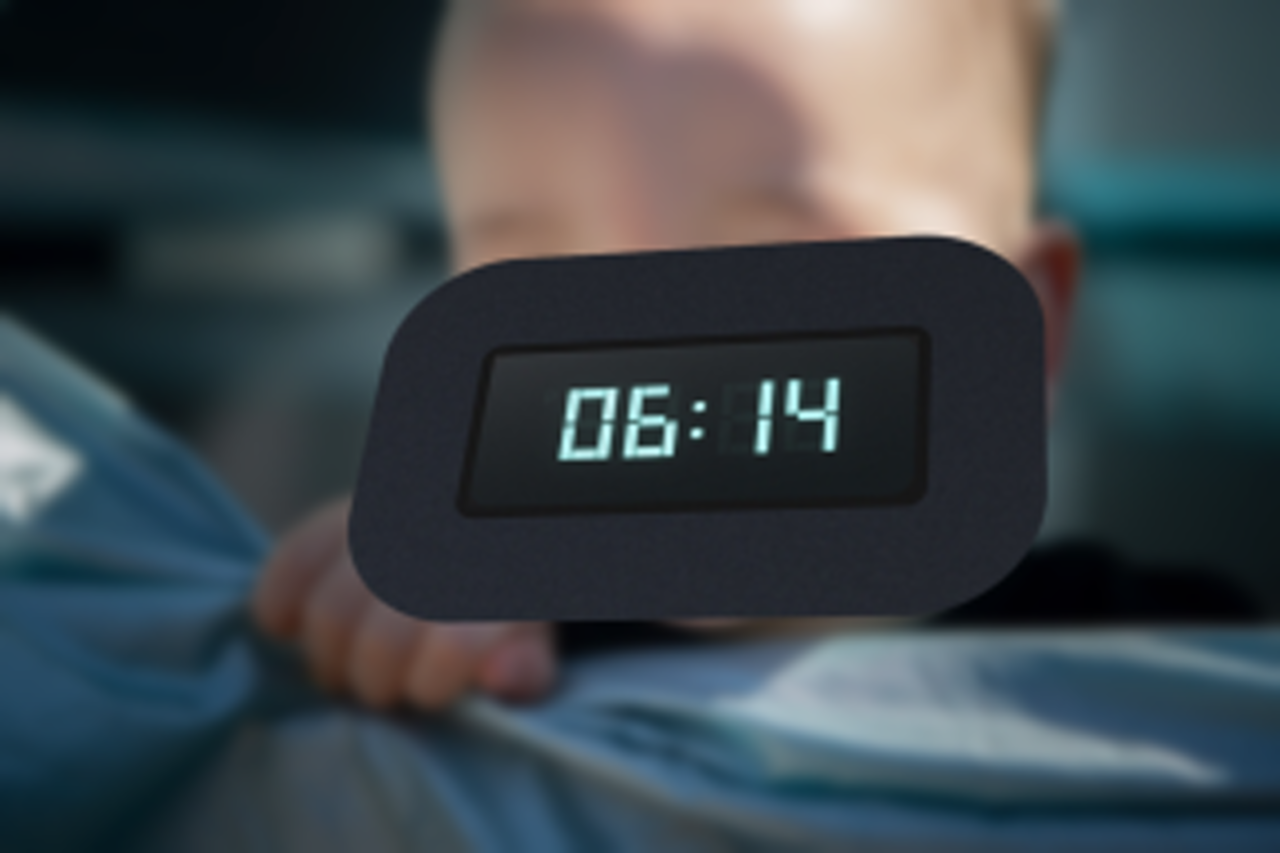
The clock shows 6:14
